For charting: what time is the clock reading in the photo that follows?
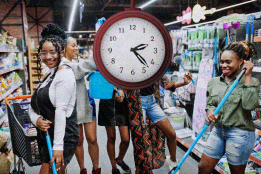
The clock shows 2:23
